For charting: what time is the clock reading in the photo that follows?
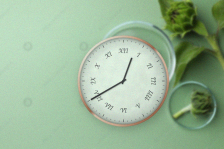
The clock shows 12:40
